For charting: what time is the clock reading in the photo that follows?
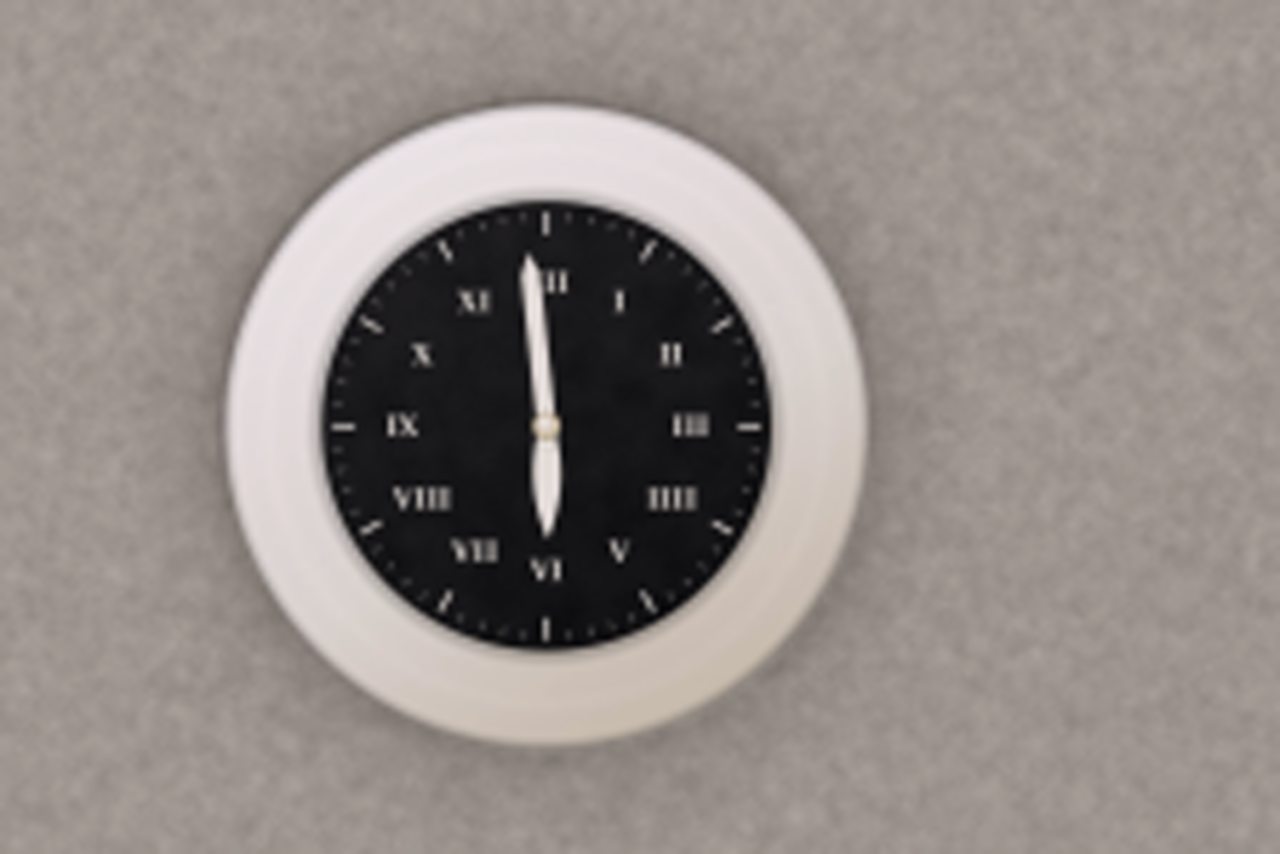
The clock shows 5:59
